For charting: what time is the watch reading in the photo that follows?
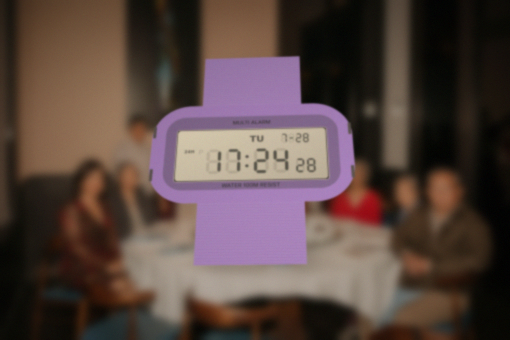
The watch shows 17:24:28
